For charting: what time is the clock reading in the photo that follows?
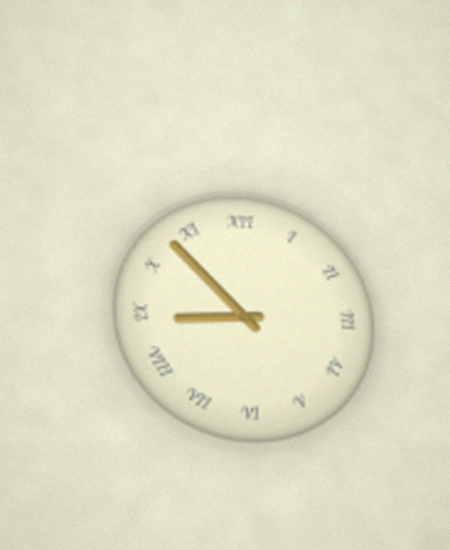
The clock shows 8:53
